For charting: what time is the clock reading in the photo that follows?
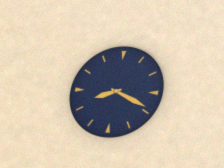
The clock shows 8:19
